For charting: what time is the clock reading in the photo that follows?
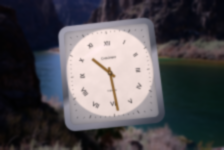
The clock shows 10:29
